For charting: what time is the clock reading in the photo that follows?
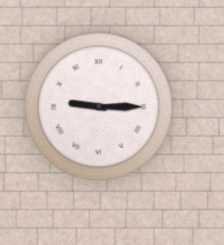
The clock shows 9:15
